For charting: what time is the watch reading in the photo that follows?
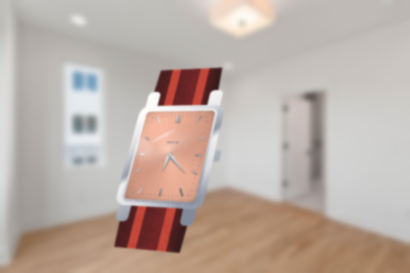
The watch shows 6:22
